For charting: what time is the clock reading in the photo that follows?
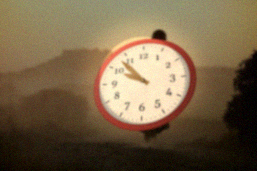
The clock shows 9:53
